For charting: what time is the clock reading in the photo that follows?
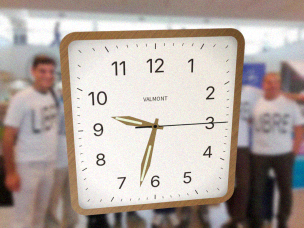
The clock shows 9:32:15
